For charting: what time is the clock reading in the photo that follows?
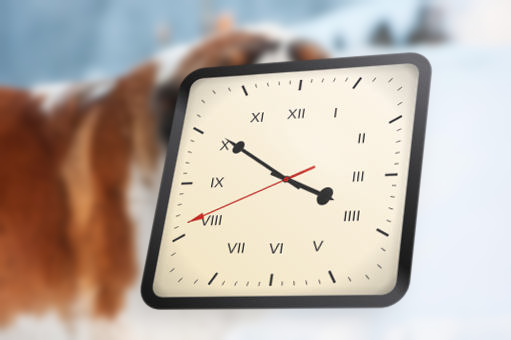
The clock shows 3:50:41
